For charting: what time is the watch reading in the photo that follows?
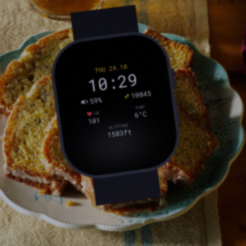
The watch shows 10:29
